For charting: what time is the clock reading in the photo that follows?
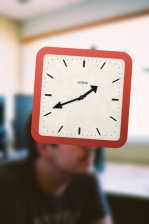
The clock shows 1:41
